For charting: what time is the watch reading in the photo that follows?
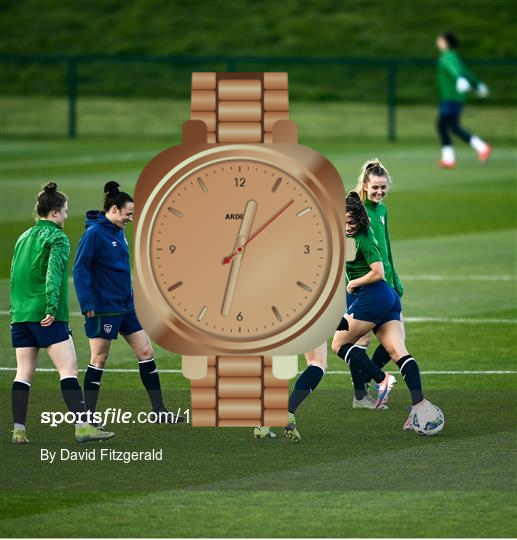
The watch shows 12:32:08
